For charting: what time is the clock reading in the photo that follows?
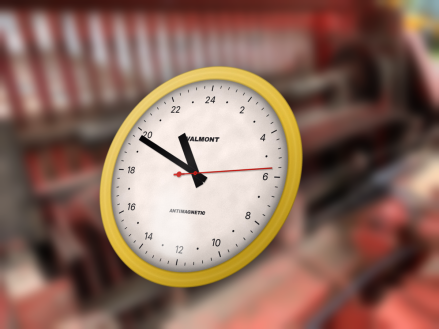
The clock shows 21:49:14
